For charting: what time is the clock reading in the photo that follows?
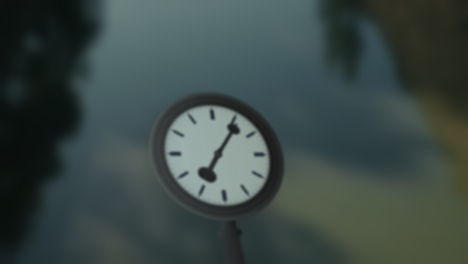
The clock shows 7:06
